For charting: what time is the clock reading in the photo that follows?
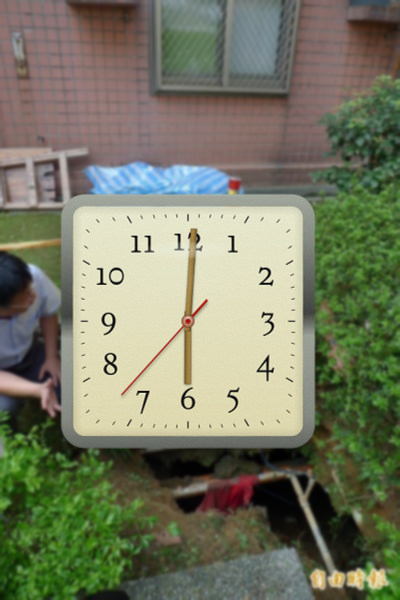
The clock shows 6:00:37
